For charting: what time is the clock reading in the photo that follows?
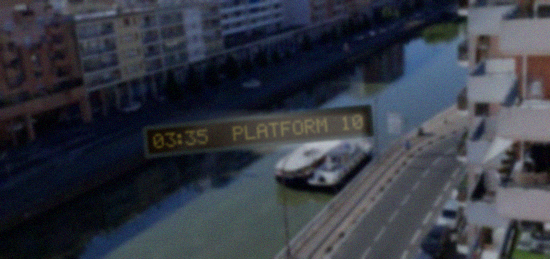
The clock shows 3:35
